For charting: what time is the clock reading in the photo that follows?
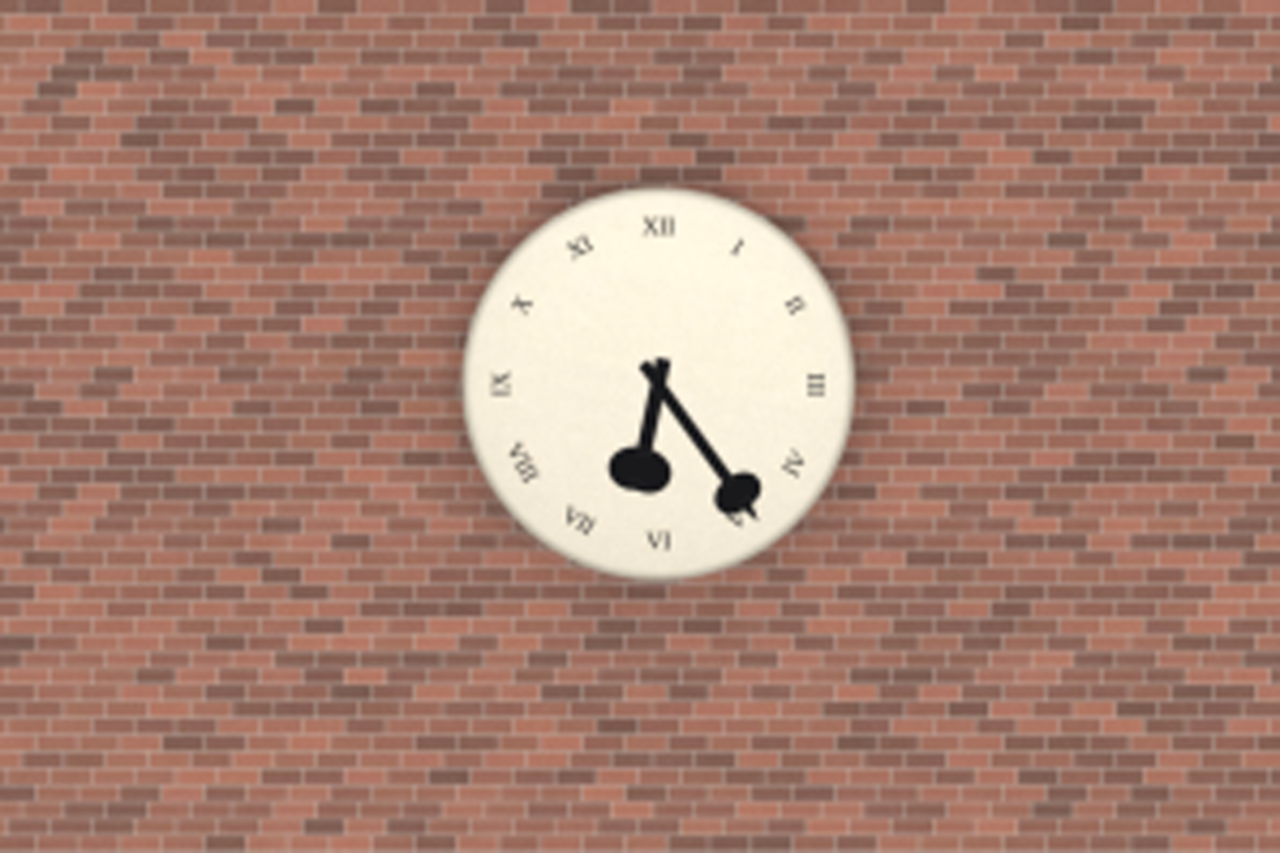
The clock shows 6:24
